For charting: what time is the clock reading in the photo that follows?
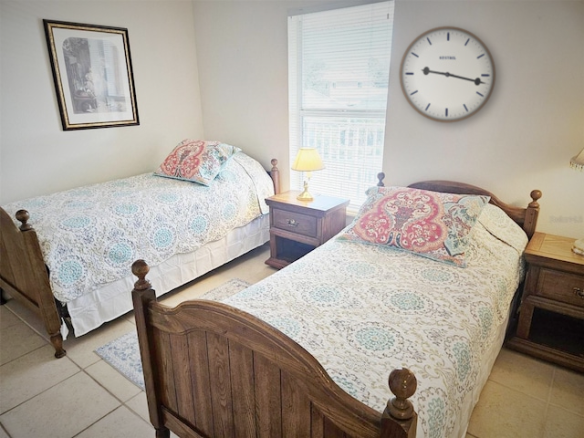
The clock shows 9:17
